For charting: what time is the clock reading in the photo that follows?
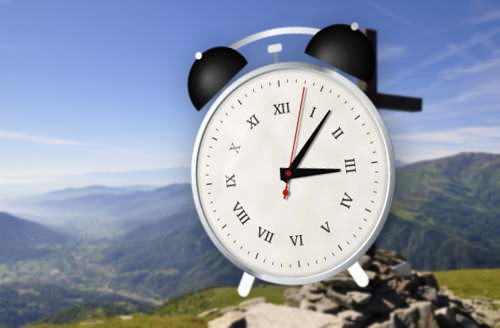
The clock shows 3:07:03
